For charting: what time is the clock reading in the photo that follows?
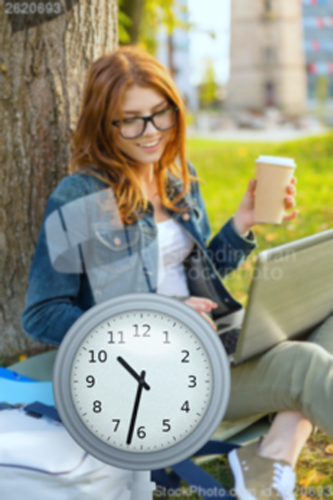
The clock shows 10:32
